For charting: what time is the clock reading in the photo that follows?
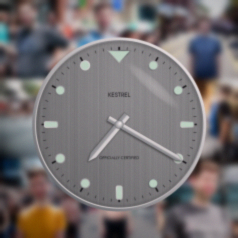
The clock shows 7:20
